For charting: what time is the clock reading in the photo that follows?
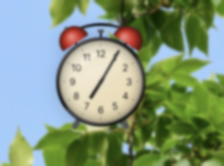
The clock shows 7:05
